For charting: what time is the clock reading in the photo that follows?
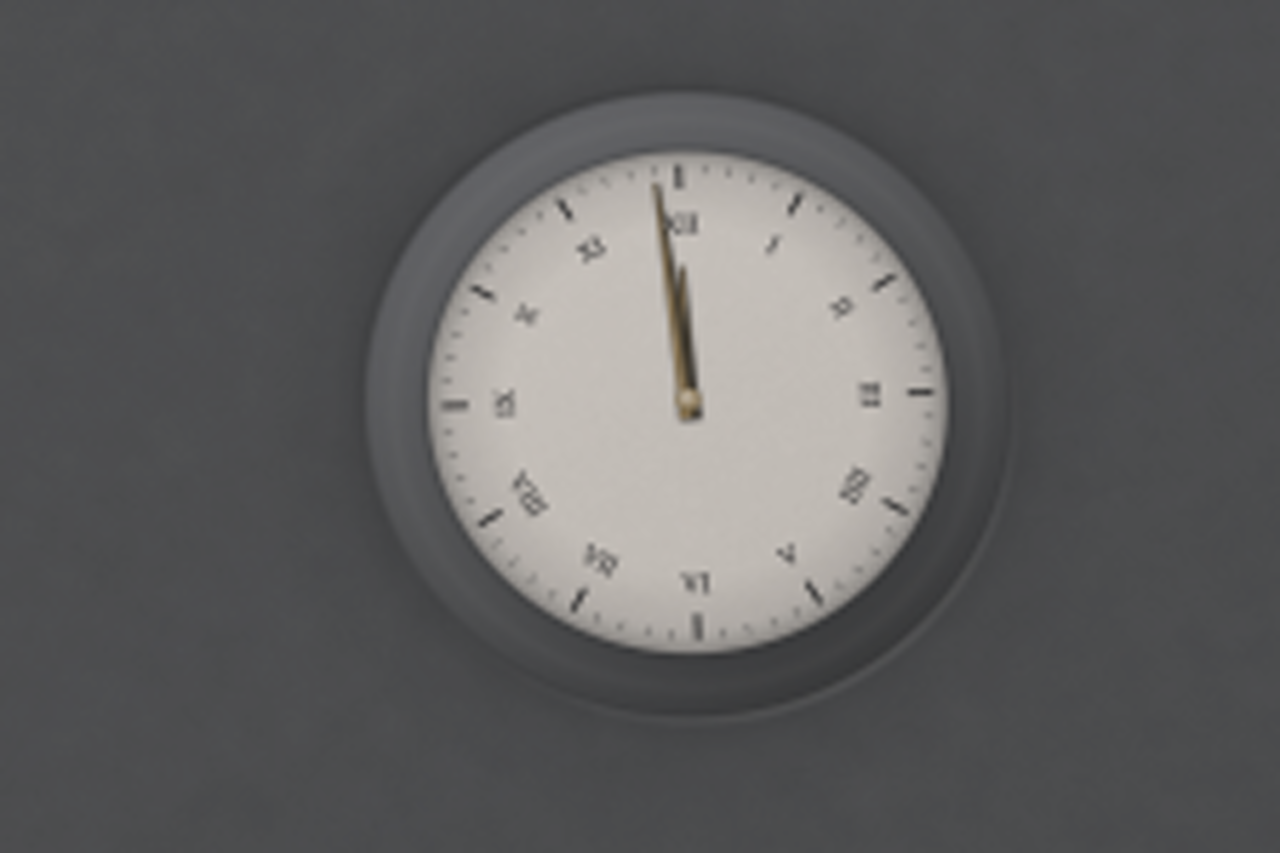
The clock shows 11:59
